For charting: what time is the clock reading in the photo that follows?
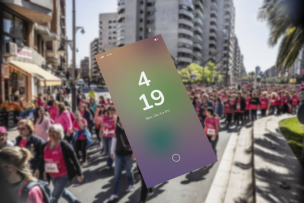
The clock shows 4:19
